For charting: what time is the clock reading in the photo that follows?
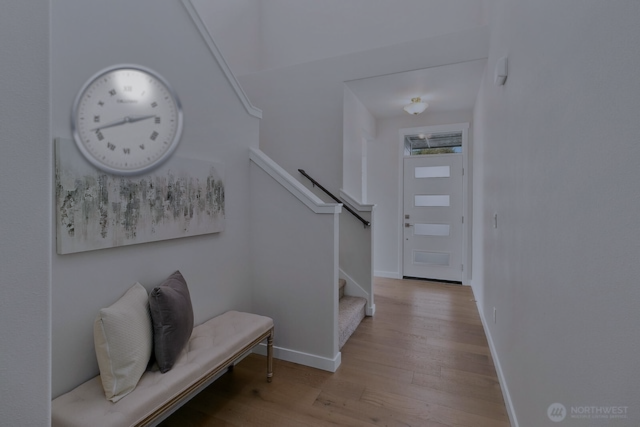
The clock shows 2:42
